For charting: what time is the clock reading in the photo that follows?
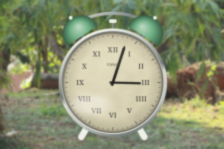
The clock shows 3:03
